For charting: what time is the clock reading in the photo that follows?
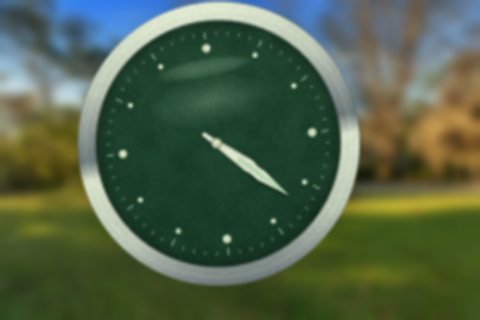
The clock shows 4:22
